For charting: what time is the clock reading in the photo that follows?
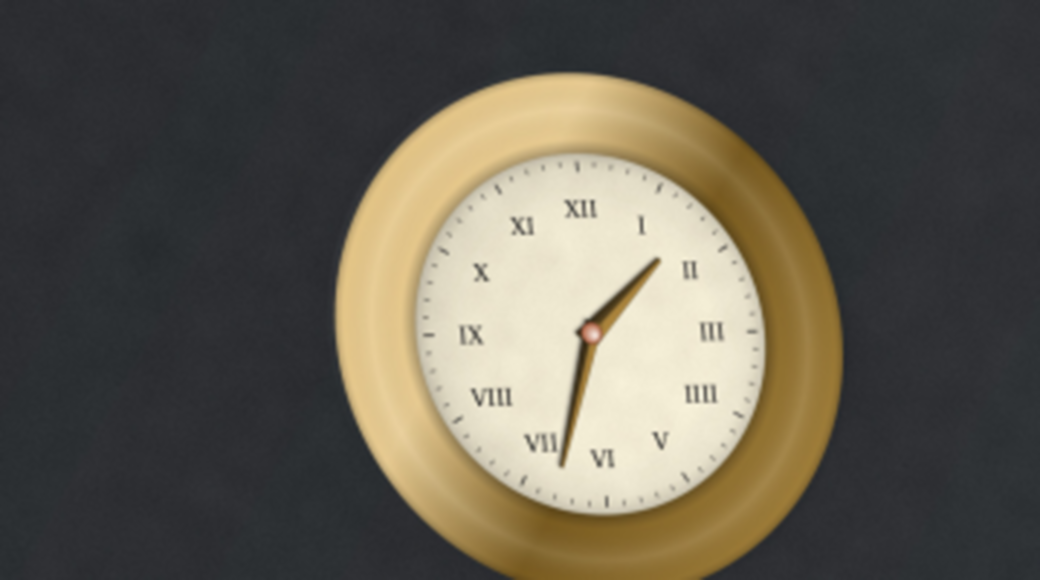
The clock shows 1:33
